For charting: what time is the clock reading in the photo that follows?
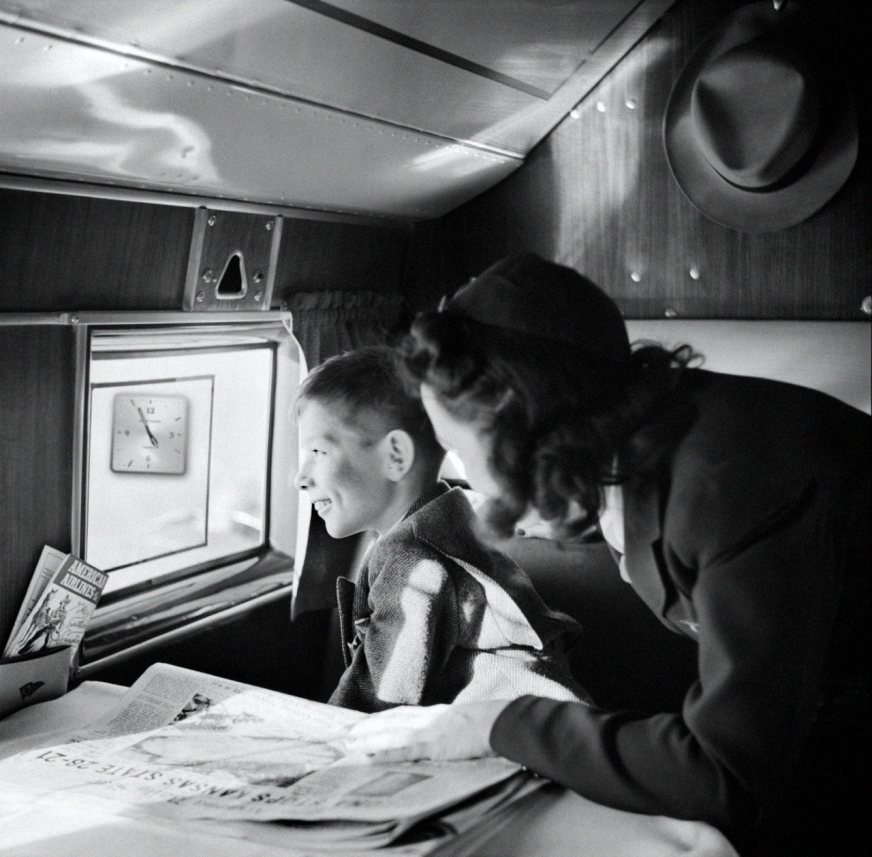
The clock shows 4:56
